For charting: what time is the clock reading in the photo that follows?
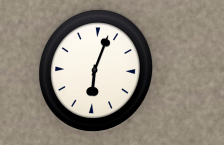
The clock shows 6:03
